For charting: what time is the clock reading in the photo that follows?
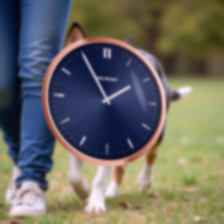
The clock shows 1:55
